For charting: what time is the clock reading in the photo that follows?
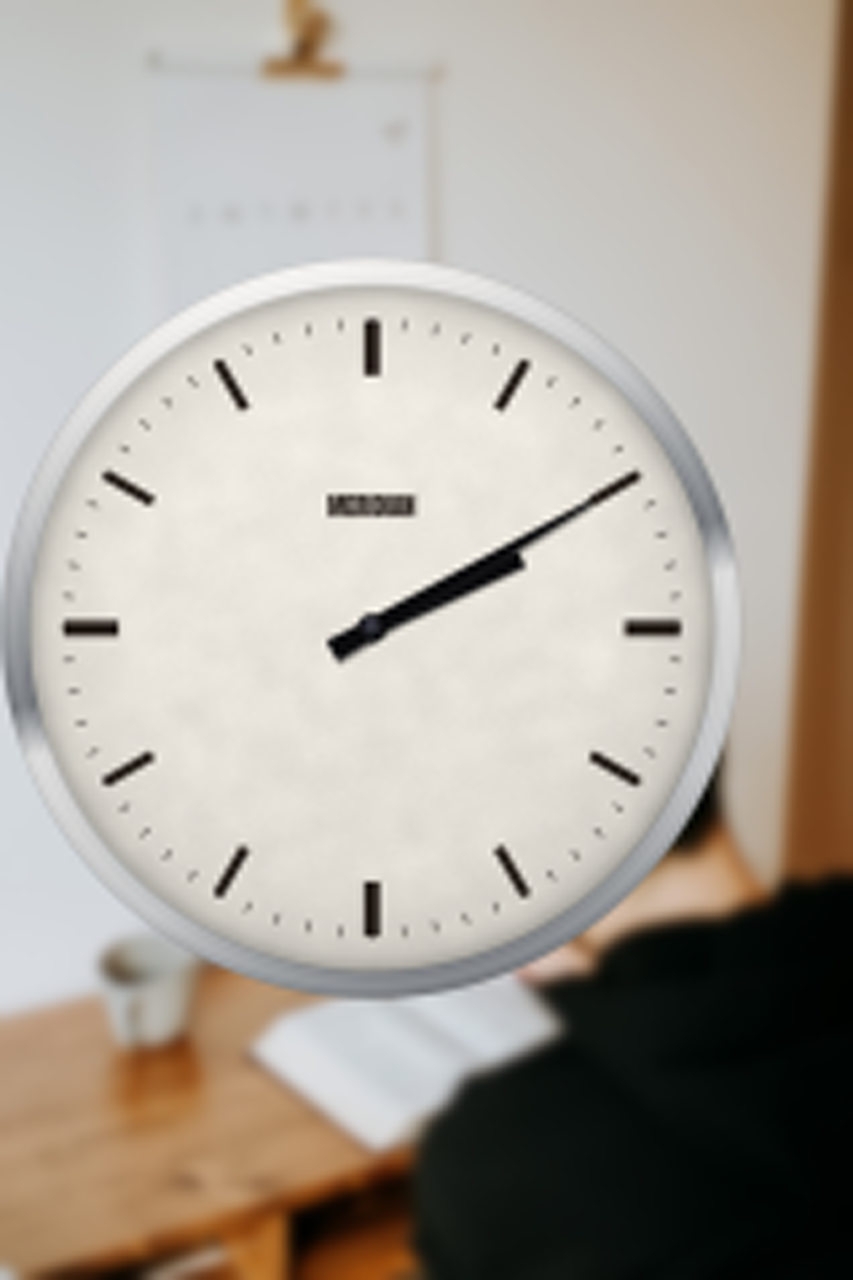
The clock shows 2:10
